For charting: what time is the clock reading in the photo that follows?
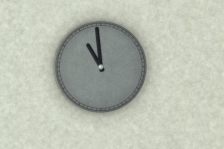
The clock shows 10:59
